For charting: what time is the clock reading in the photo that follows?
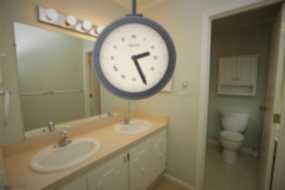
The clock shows 2:26
